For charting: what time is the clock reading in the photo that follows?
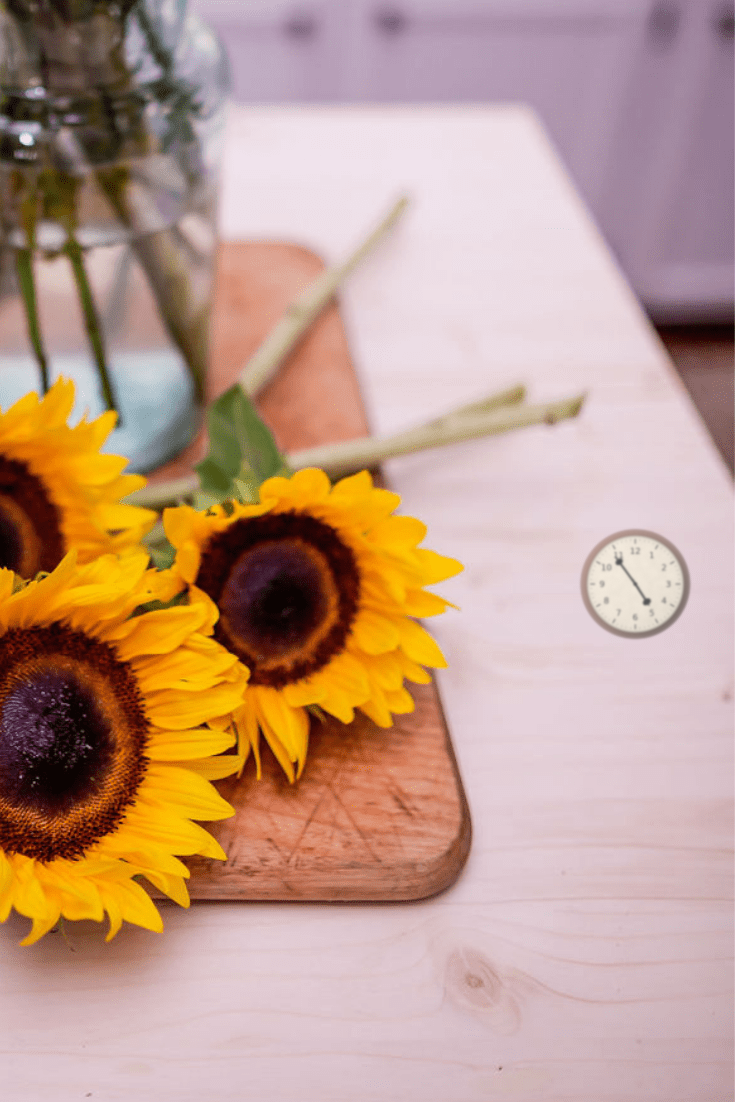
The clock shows 4:54
